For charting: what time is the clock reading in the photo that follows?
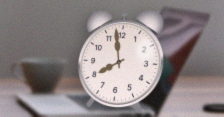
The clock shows 7:58
